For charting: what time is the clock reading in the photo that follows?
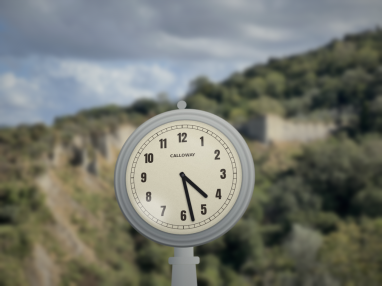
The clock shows 4:28
